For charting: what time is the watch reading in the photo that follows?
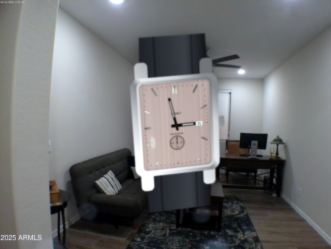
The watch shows 2:58
